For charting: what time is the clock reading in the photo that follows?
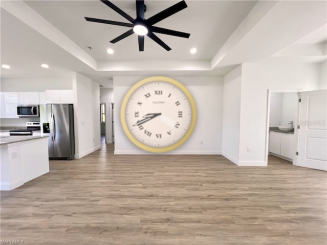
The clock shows 8:41
